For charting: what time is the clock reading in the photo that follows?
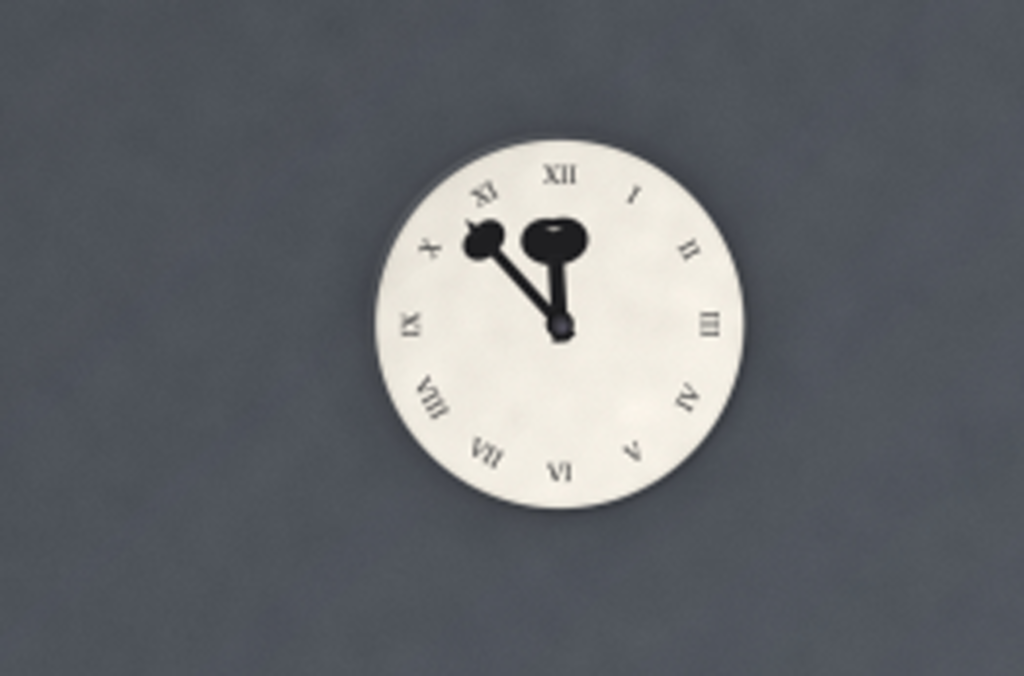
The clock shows 11:53
